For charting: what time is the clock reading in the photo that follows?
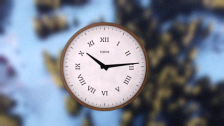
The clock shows 10:14
